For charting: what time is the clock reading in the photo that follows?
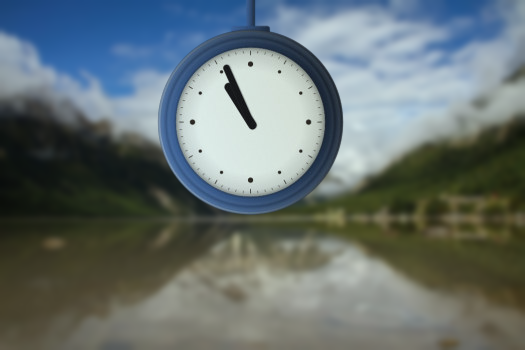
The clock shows 10:56
